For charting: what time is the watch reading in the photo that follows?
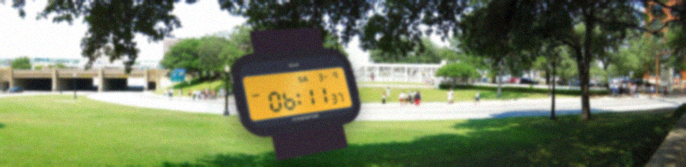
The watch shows 6:11
